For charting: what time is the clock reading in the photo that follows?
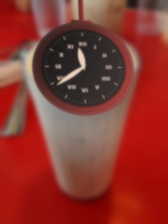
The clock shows 11:39
